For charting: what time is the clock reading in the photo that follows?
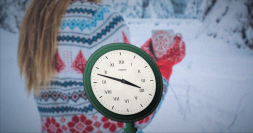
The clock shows 3:48
